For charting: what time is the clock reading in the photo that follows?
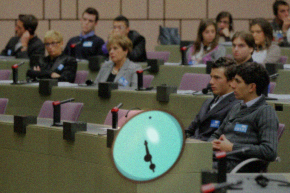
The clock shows 5:26
